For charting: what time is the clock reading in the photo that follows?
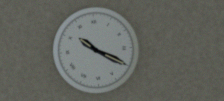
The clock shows 10:20
